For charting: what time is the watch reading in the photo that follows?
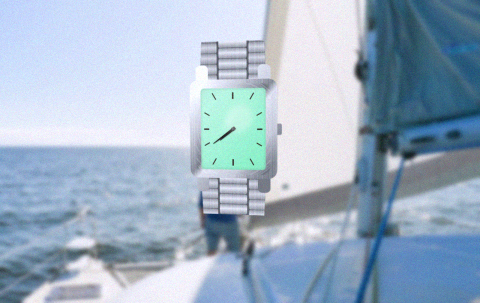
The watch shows 7:39
